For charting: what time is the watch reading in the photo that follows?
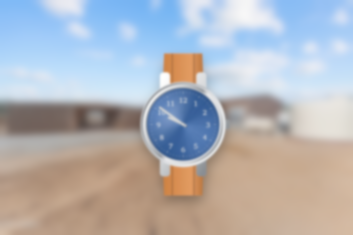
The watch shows 9:51
